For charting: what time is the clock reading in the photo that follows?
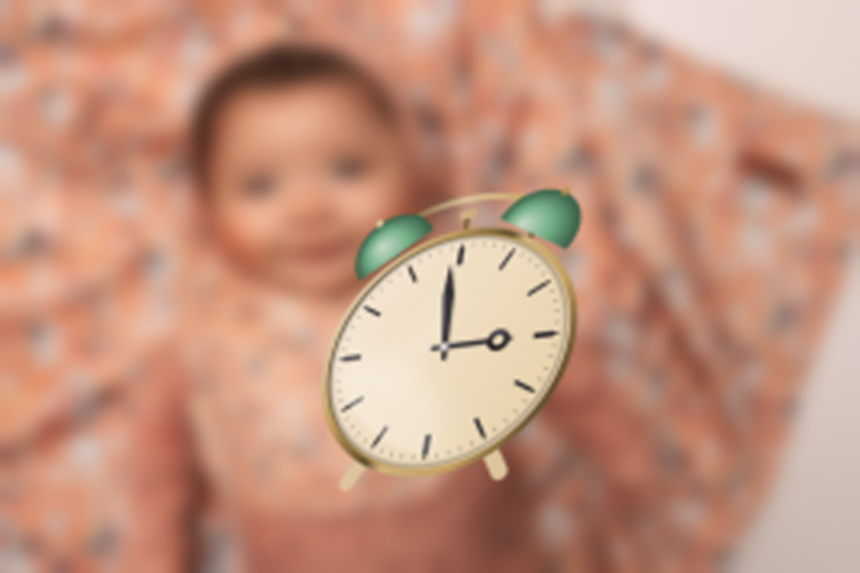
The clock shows 2:59
